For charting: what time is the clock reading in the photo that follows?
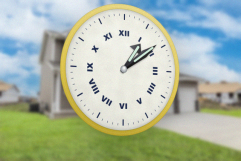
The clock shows 1:09
